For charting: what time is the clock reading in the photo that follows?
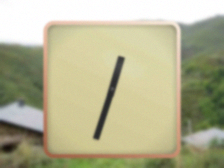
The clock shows 12:33
